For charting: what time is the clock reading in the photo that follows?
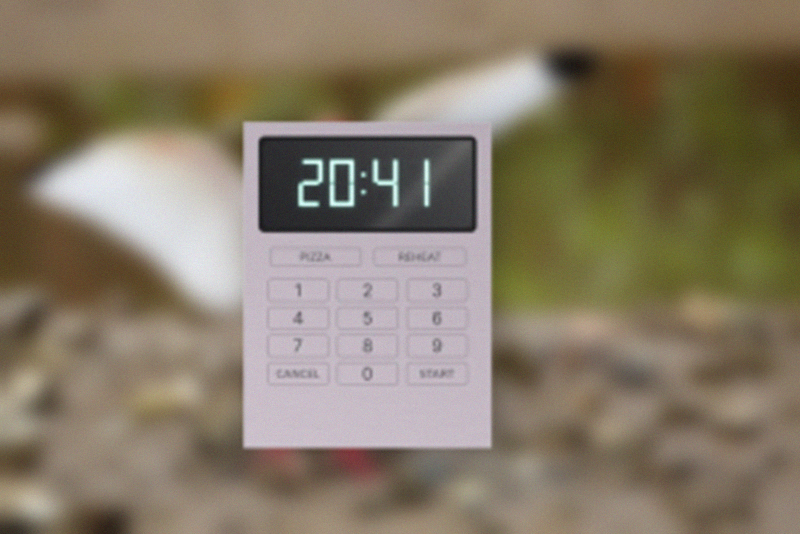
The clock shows 20:41
